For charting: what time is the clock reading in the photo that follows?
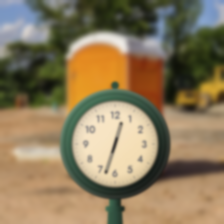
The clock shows 12:33
